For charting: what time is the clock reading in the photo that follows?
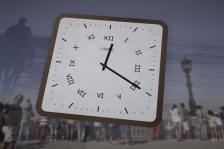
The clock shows 12:20
